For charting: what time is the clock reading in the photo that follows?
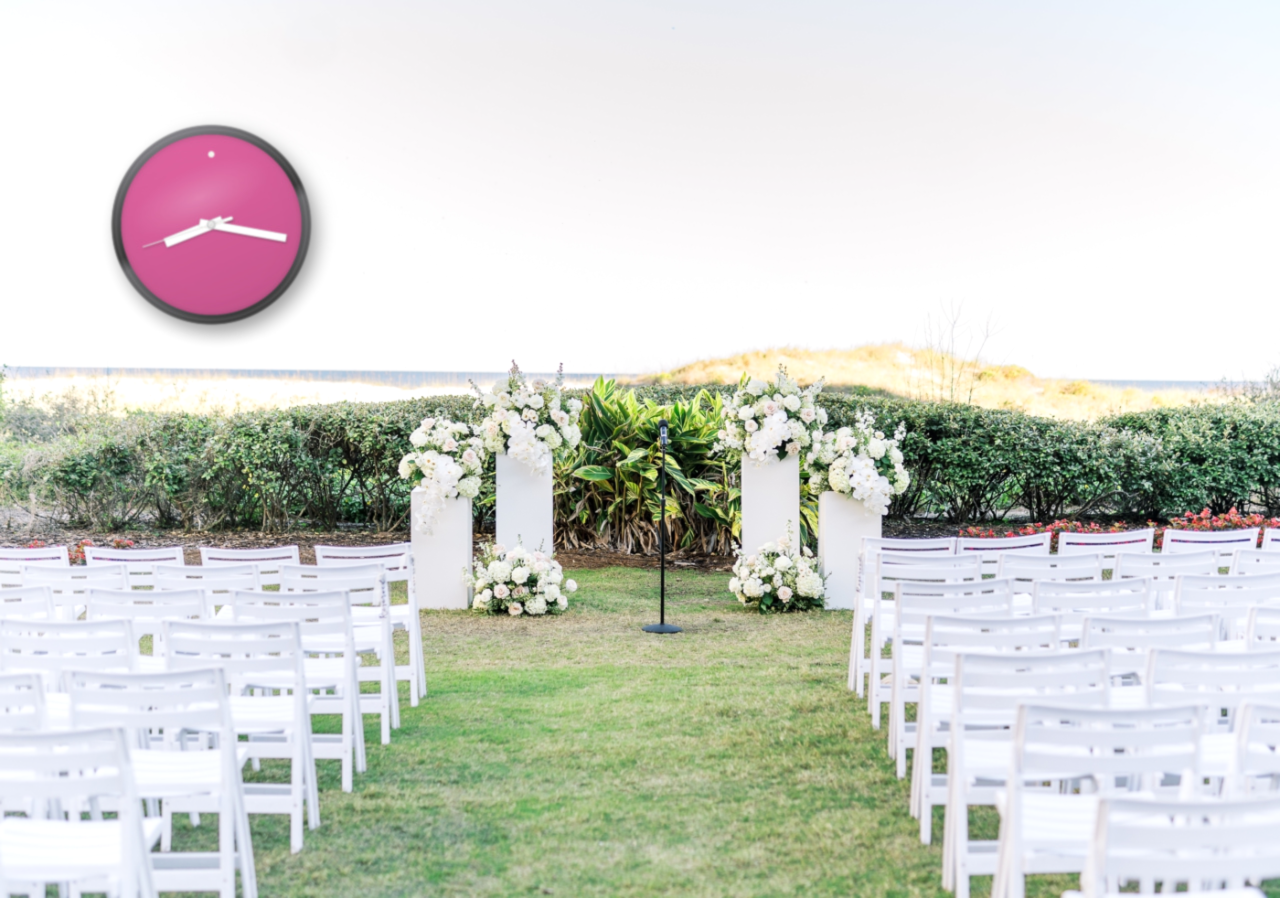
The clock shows 8:16:42
